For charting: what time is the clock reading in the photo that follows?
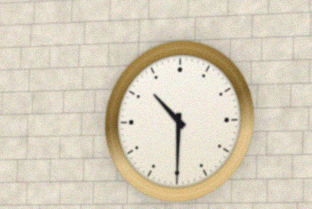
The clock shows 10:30
